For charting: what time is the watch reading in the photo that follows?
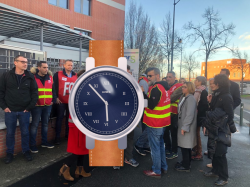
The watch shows 5:53
